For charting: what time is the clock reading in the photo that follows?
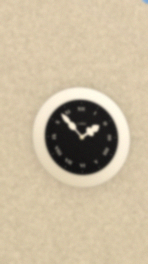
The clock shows 1:53
